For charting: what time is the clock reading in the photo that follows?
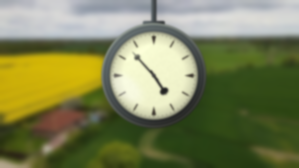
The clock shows 4:53
